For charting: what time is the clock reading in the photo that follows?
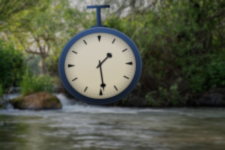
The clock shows 1:29
